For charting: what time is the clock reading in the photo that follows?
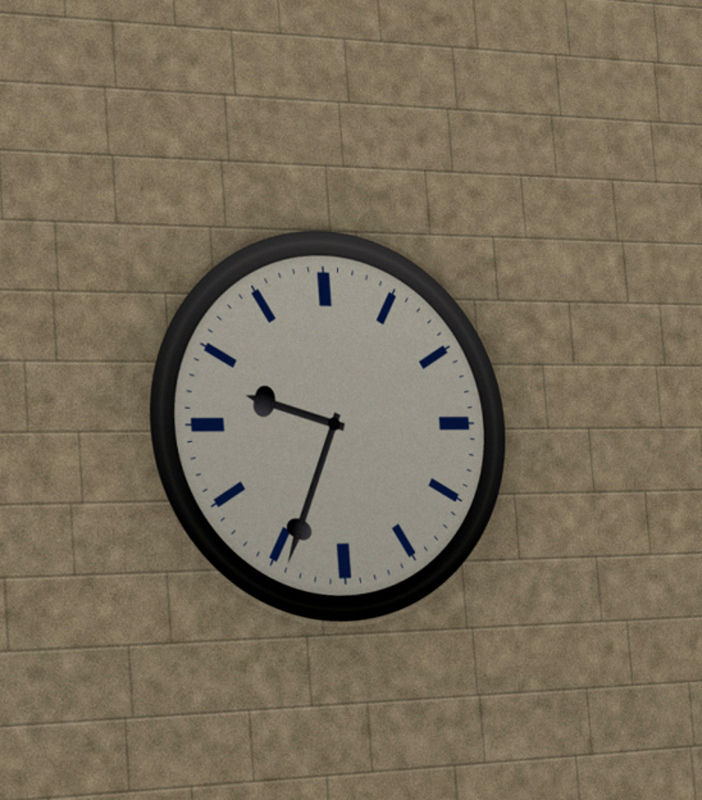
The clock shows 9:34
